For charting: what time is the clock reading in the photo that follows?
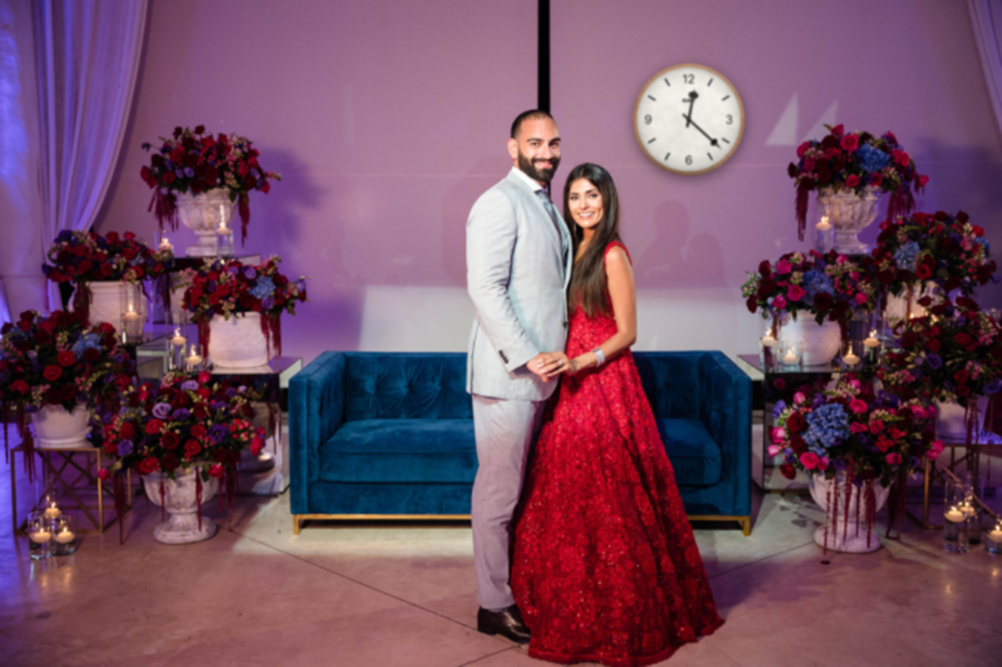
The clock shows 12:22
